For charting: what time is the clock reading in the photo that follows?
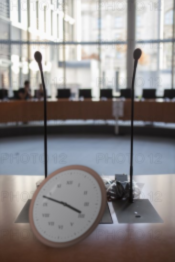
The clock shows 3:48
